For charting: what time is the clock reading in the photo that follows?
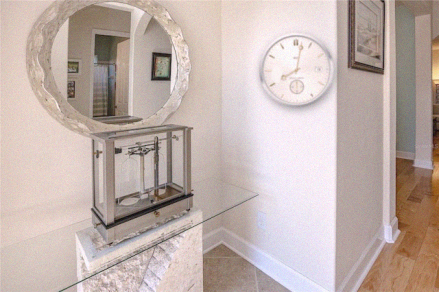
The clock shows 8:02
